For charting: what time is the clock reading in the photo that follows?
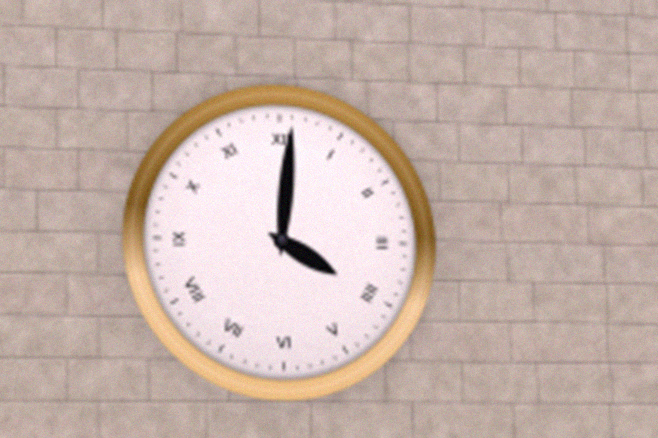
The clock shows 4:01
